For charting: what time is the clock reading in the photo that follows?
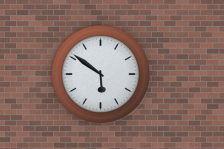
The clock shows 5:51
